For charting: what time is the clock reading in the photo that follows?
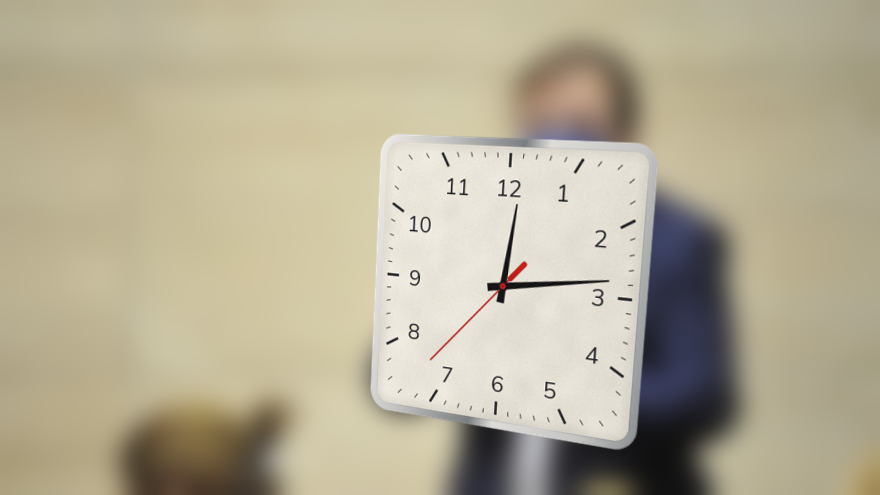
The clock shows 12:13:37
